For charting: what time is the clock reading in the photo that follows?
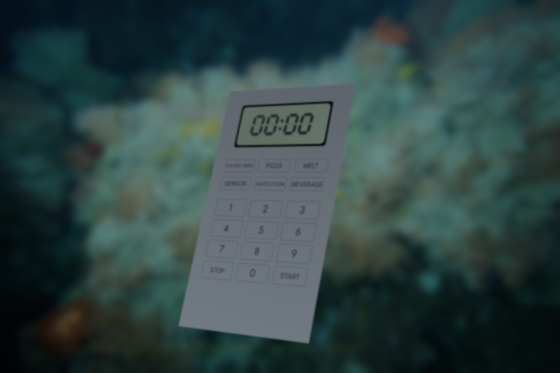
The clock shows 0:00
